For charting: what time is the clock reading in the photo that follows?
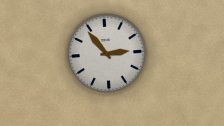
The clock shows 2:54
